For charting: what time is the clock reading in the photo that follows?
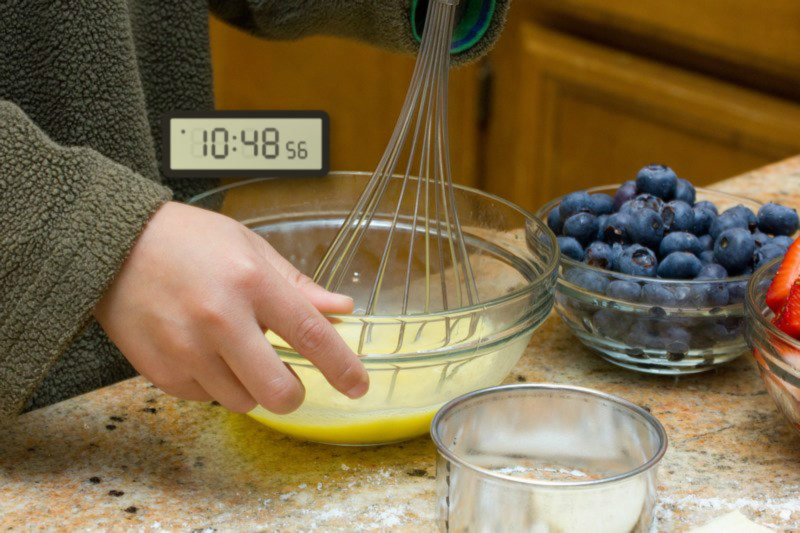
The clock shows 10:48:56
